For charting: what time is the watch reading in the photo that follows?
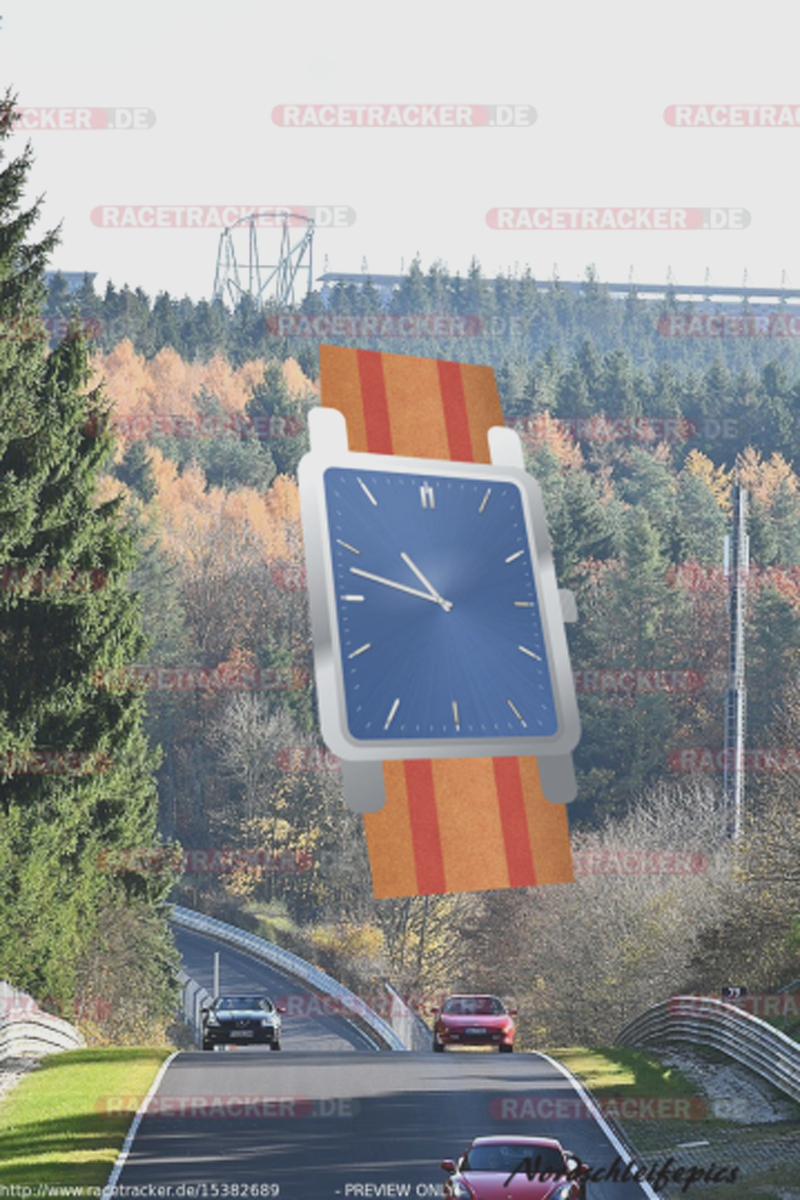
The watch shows 10:48
